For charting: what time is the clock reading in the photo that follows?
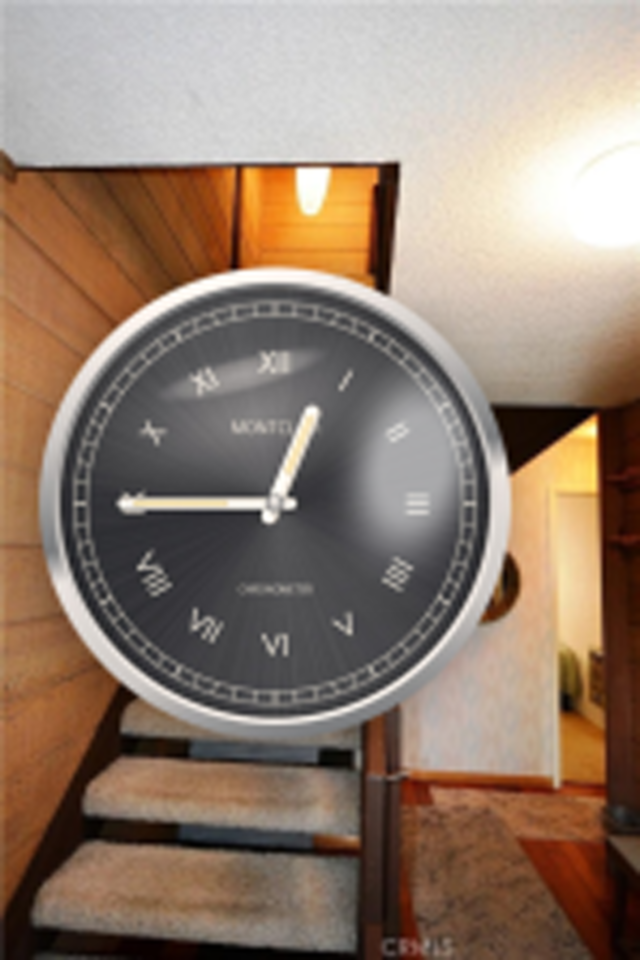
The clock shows 12:45
